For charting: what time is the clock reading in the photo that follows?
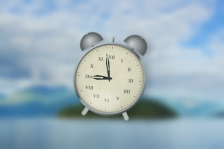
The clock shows 8:58
